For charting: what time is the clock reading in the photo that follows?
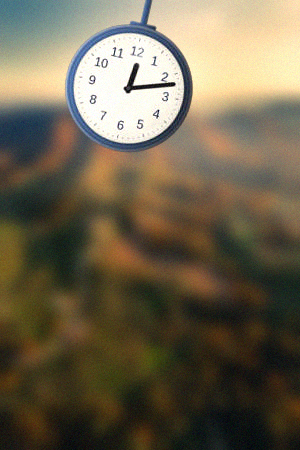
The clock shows 12:12
